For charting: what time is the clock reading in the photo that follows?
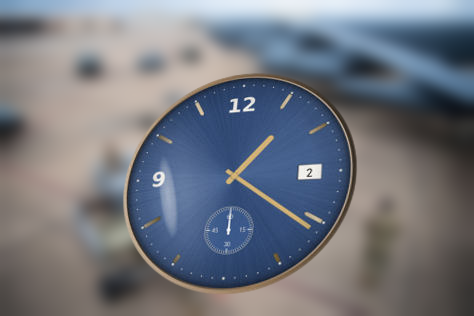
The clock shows 1:21
